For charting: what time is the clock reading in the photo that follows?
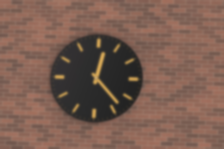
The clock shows 12:23
